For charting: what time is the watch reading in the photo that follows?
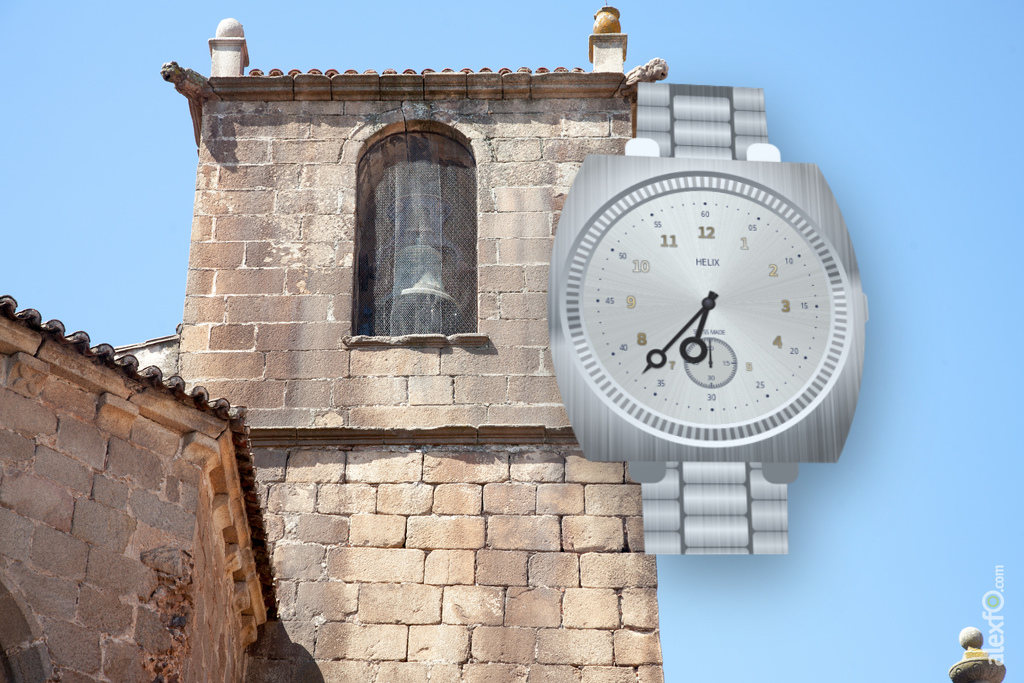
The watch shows 6:37
